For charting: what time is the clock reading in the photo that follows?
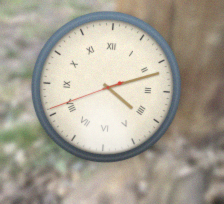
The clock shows 4:11:41
